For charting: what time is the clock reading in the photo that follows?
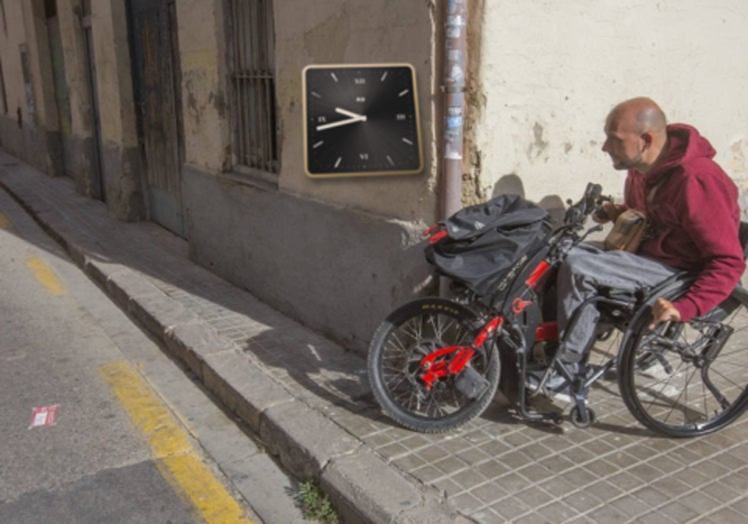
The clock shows 9:43
